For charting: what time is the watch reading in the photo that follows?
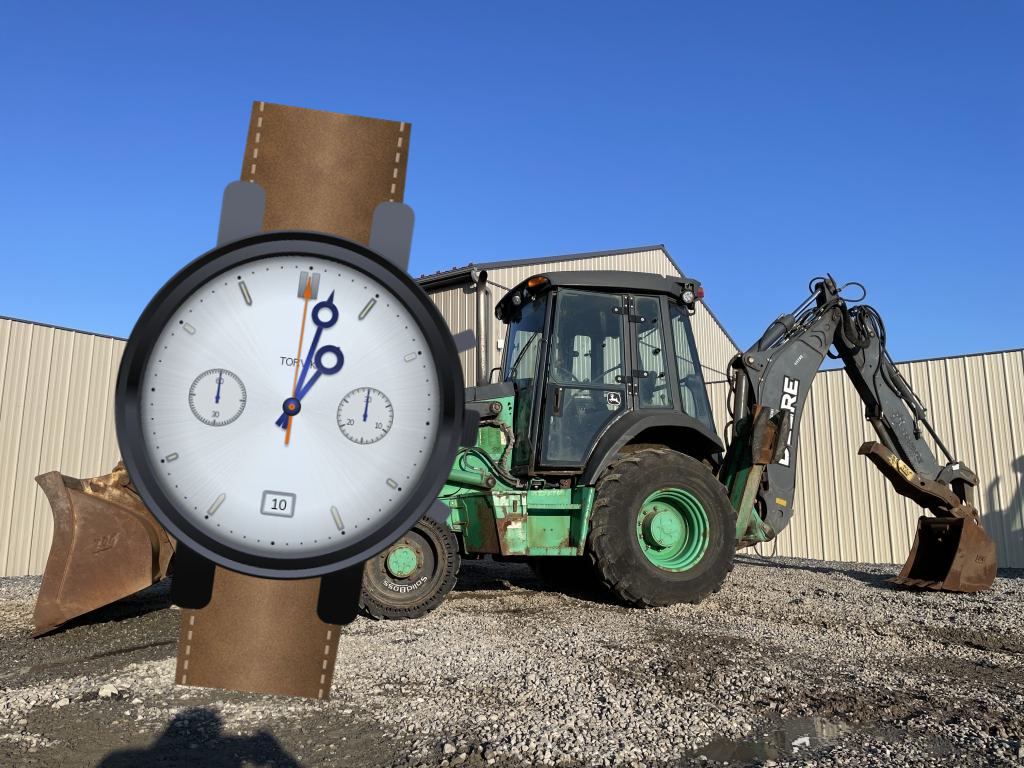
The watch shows 1:02
